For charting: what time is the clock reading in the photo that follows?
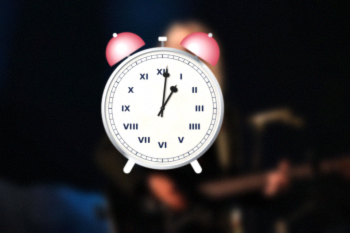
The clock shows 1:01
